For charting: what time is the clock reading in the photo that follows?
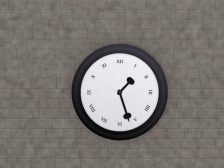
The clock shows 1:27
